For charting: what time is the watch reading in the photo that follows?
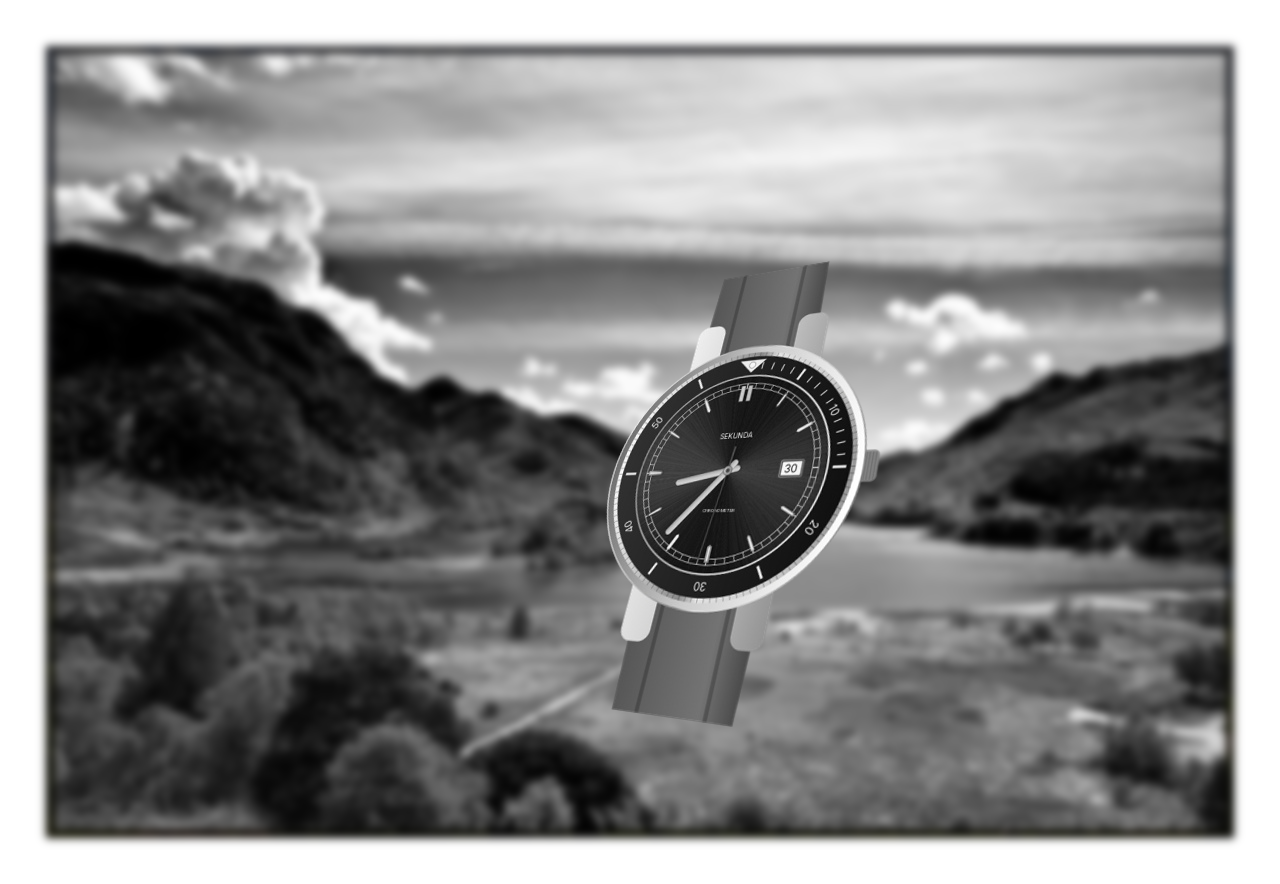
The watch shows 8:36:31
